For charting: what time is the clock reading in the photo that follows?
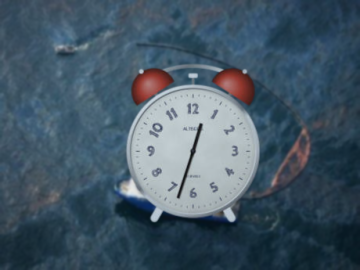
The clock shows 12:33
